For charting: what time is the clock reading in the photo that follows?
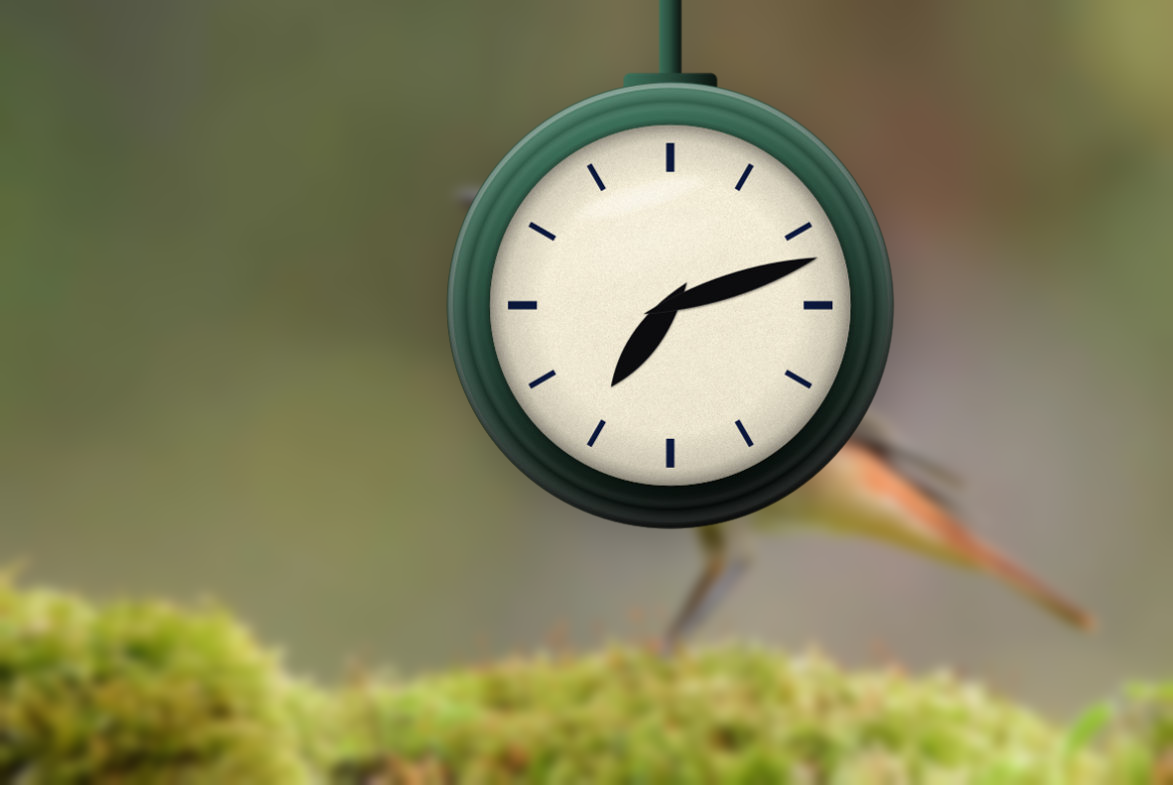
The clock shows 7:12
